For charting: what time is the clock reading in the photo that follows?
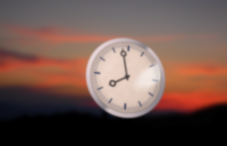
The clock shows 7:58
